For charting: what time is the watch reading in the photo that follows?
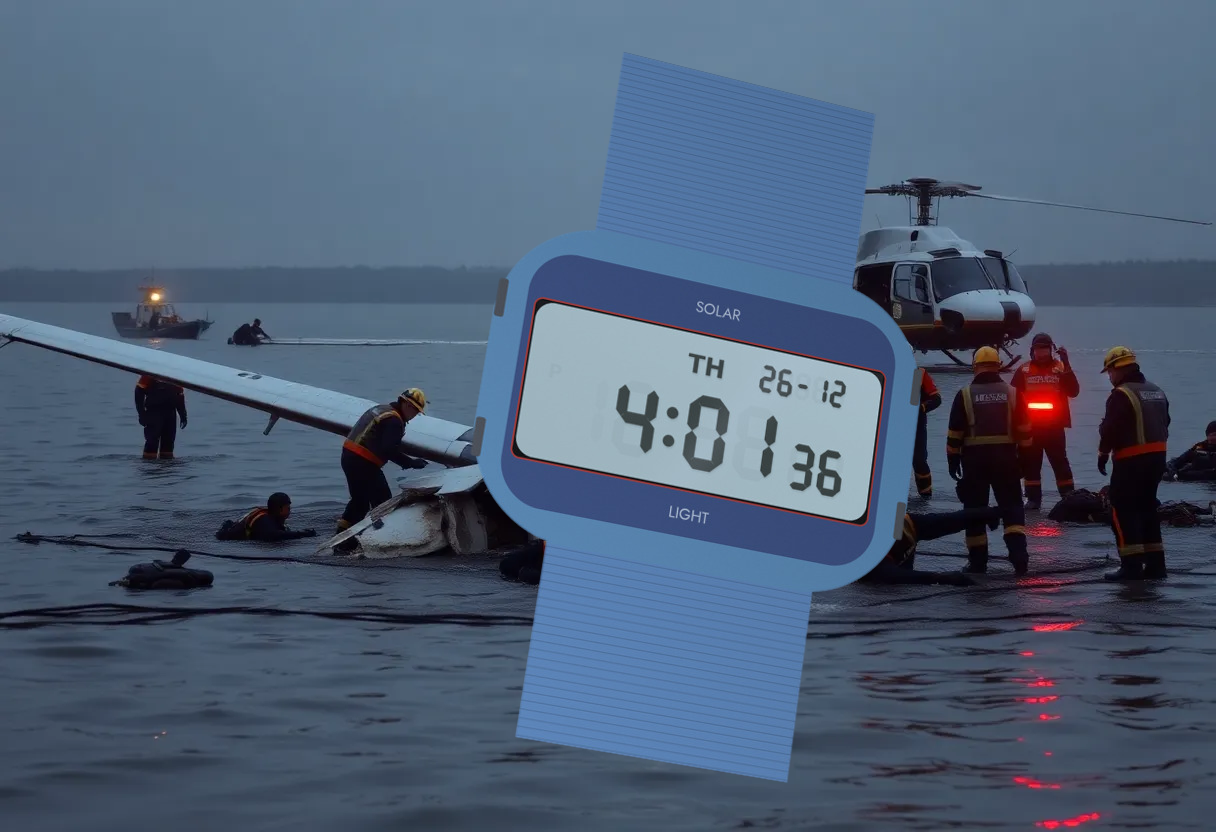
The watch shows 4:01:36
